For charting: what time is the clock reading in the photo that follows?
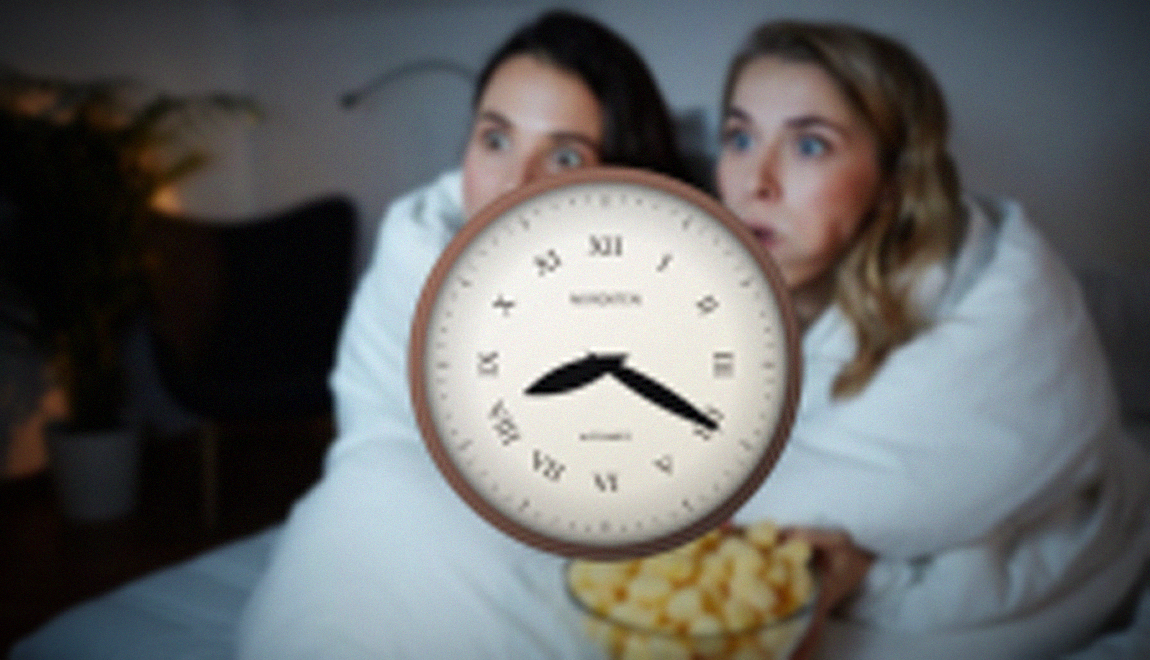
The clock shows 8:20
